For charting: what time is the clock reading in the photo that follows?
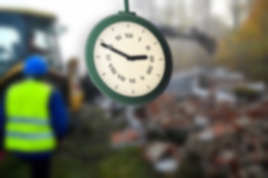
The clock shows 2:49
